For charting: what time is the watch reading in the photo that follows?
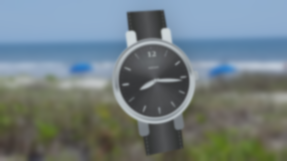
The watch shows 8:16
